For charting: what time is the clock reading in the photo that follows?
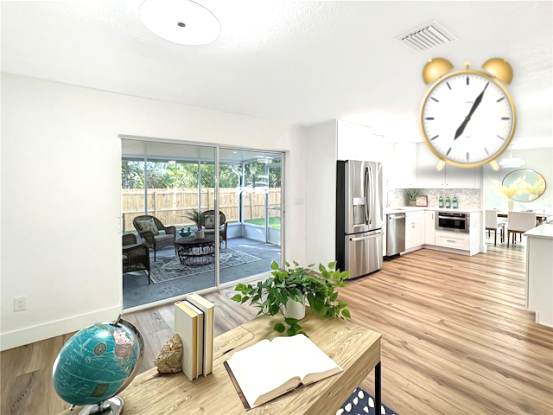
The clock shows 7:05
